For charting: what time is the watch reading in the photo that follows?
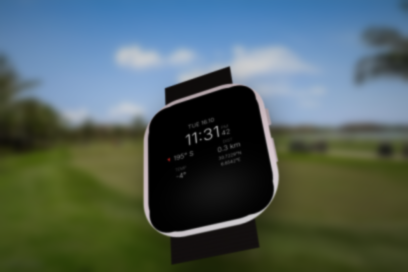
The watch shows 11:31
